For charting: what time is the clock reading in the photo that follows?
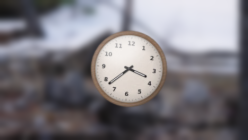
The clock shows 3:38
